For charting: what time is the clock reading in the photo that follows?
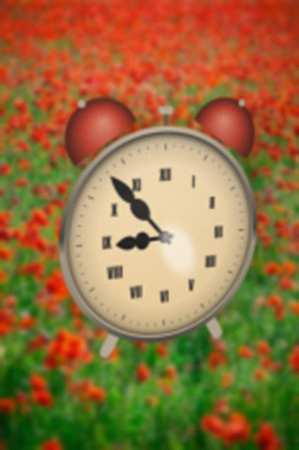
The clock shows 8:53
